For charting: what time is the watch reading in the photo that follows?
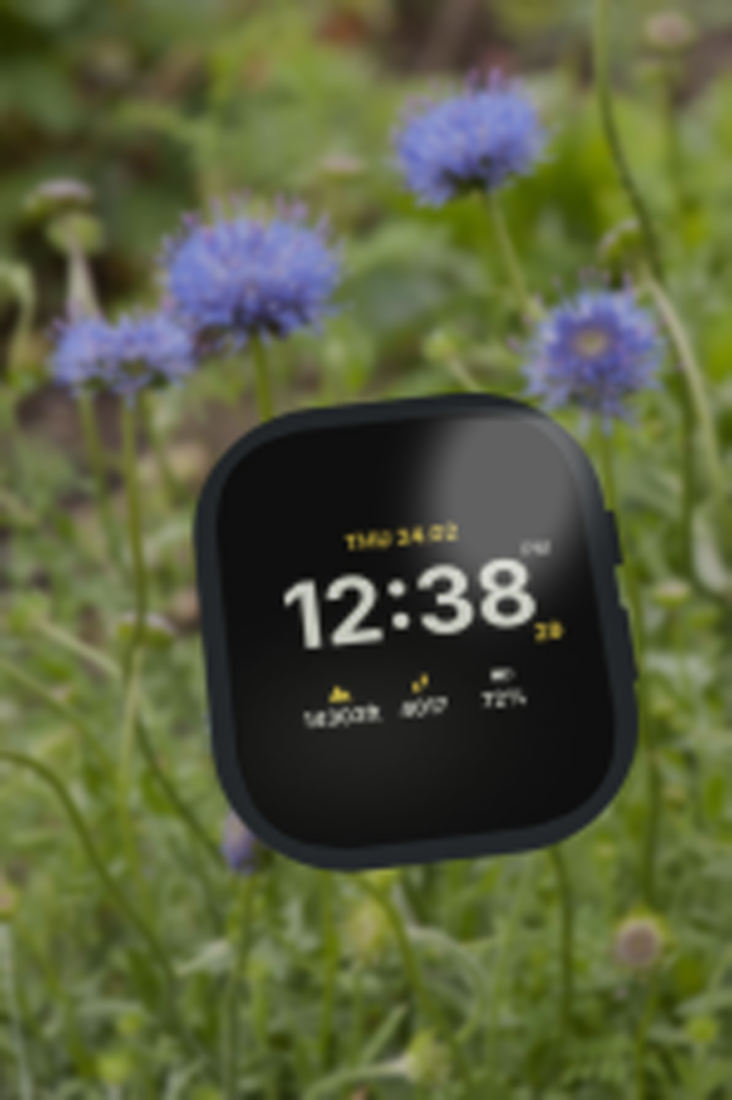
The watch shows 12:38
